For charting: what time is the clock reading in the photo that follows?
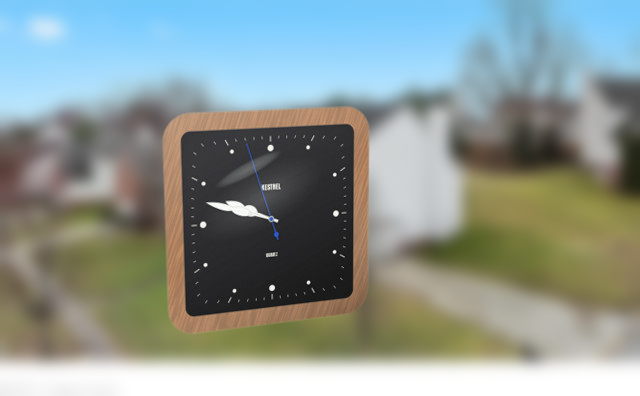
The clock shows 9:47:57
